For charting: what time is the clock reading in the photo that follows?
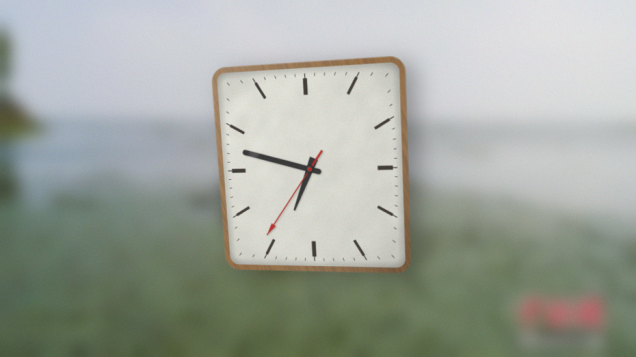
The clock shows 6:47:36
